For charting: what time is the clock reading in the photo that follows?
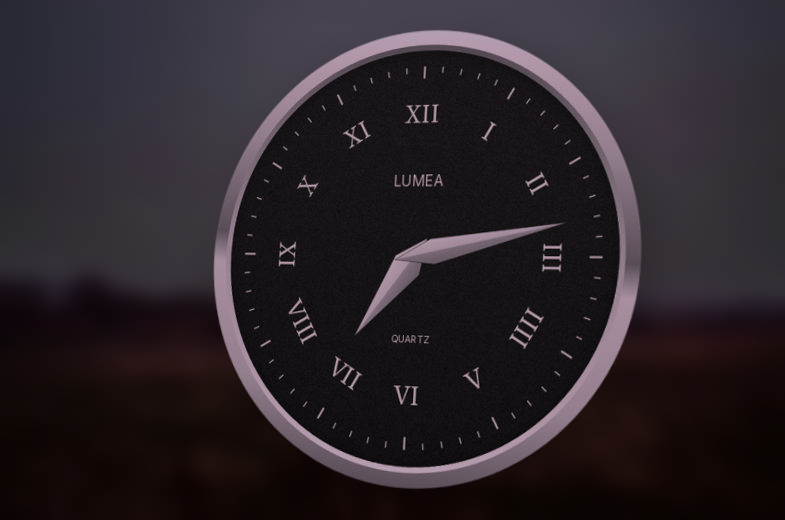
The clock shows 7:13
